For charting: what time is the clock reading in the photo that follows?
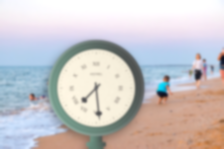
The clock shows 7:29
